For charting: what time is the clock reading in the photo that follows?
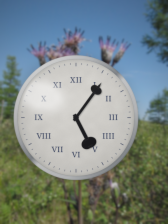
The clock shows 5:06
